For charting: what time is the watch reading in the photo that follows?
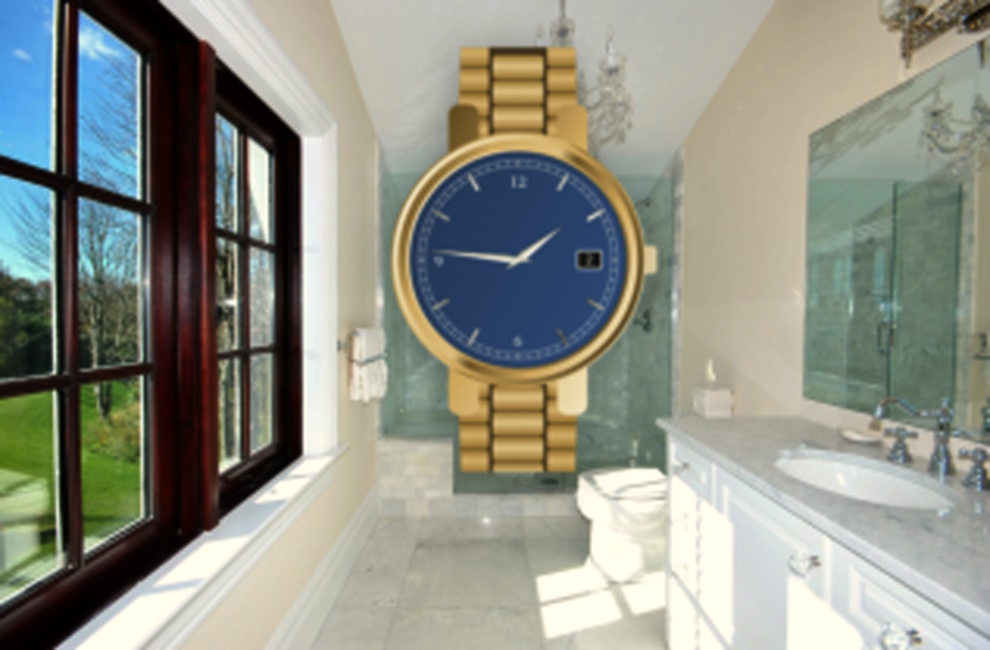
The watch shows 1:46
